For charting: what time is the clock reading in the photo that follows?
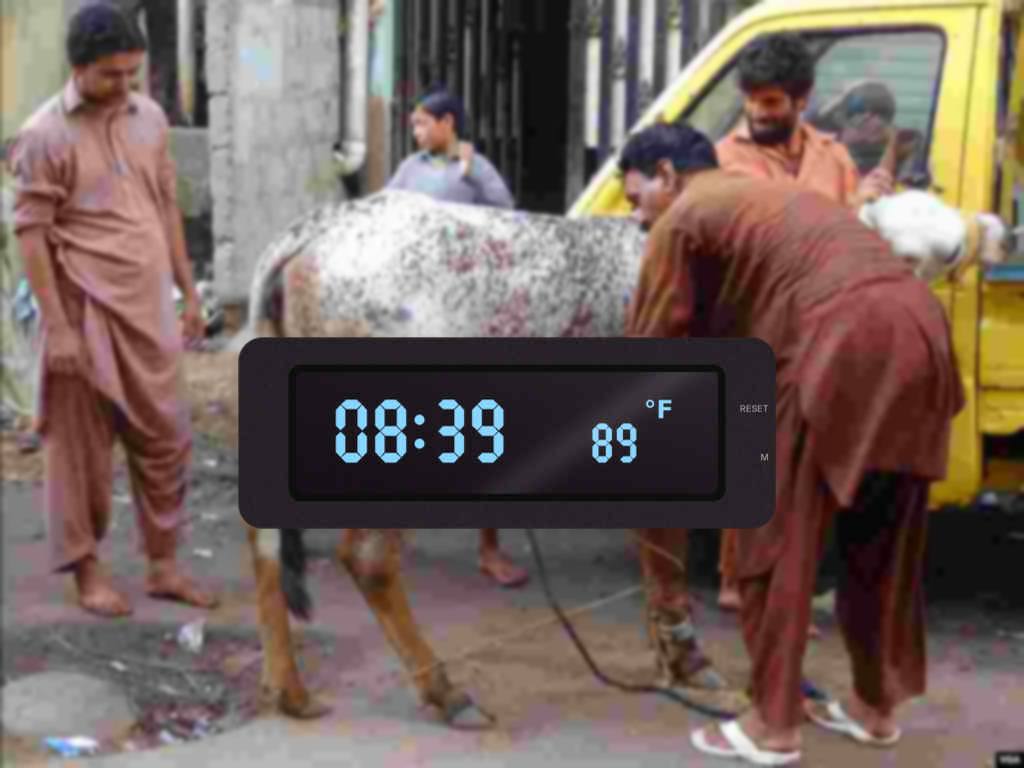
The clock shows 8:39
